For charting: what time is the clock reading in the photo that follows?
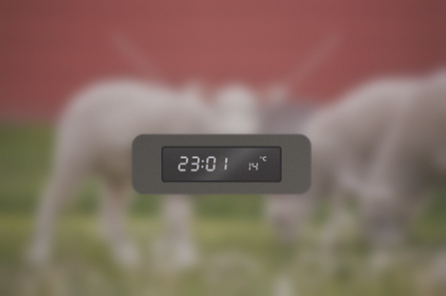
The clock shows 23:01
